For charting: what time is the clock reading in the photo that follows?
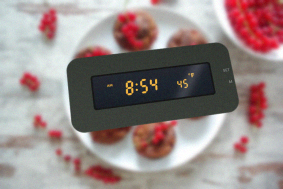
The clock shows 8:54
